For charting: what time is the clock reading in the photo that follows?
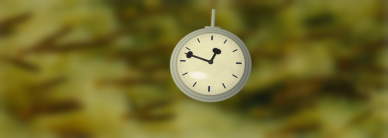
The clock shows 12:48
